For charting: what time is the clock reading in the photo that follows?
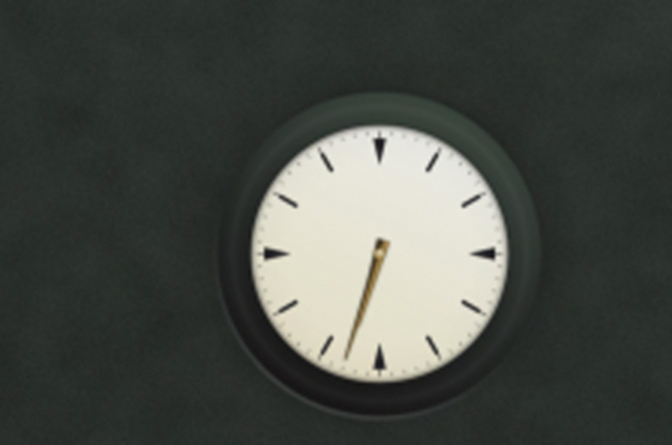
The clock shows 6:33
